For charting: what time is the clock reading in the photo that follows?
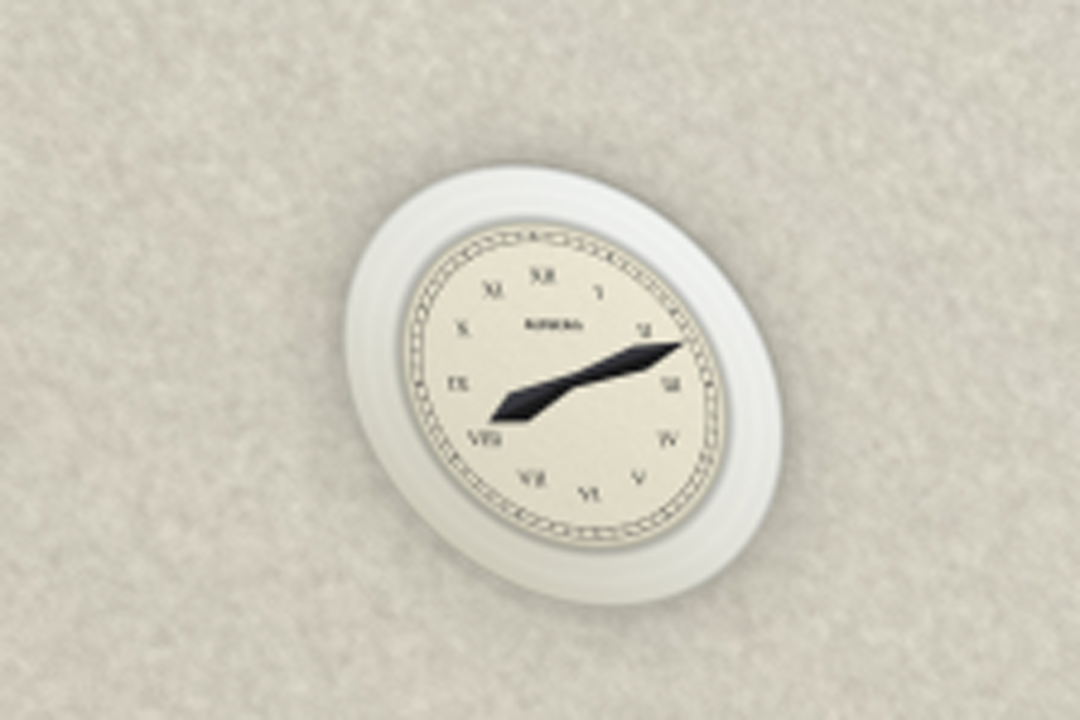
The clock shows 8:12
